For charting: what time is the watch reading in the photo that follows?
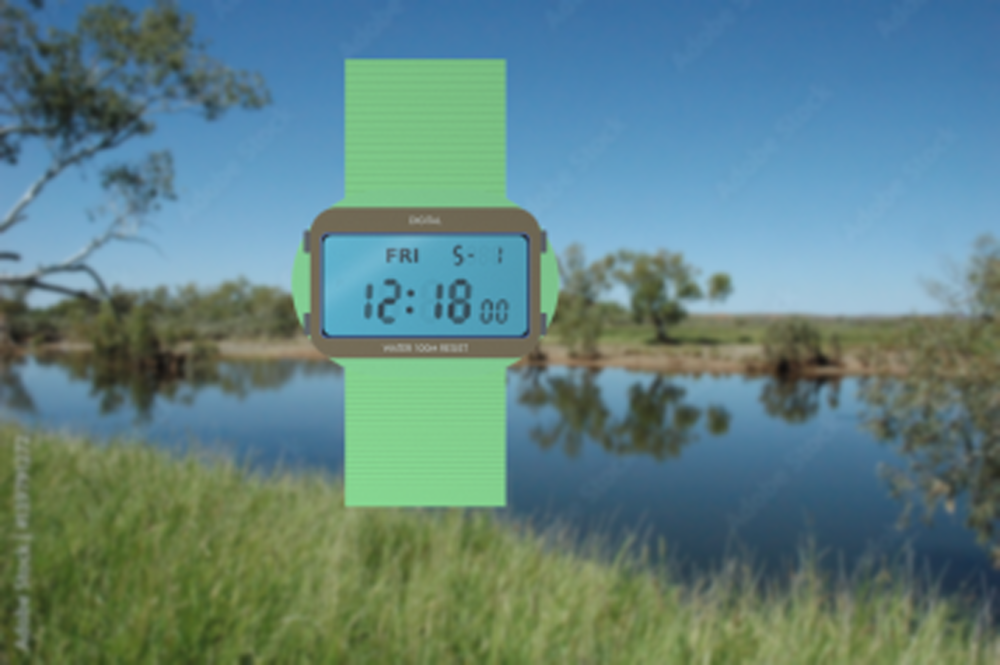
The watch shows 12:18:00
